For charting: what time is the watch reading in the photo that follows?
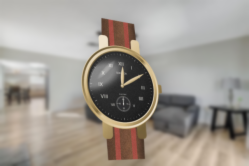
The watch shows 12:10
